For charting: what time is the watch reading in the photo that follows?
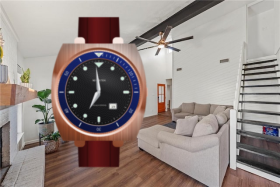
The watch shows 6:59
